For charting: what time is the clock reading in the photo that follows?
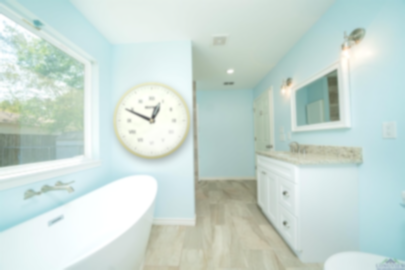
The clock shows 12:49
